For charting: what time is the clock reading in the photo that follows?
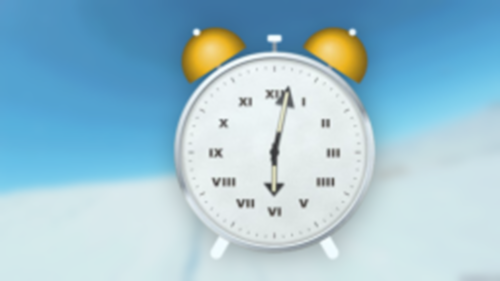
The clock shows 6:02
